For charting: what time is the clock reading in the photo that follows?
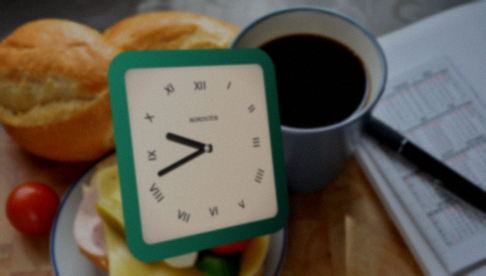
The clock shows 9:42
